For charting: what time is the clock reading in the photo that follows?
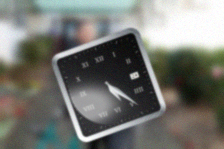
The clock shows 5:24
